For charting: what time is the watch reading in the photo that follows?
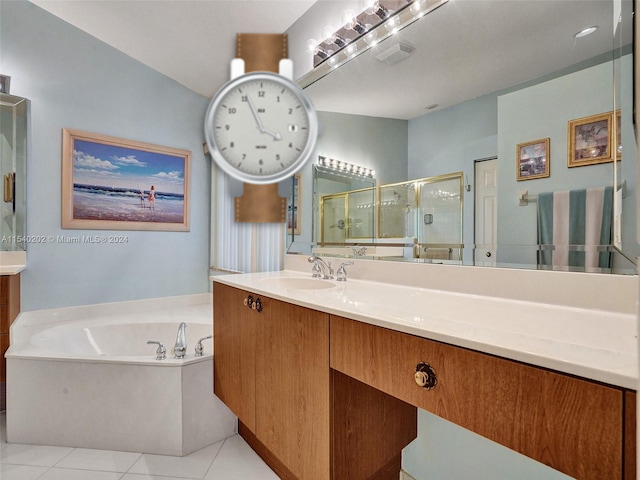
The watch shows 3:56
